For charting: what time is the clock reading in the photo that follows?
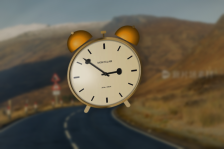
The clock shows 2:52
